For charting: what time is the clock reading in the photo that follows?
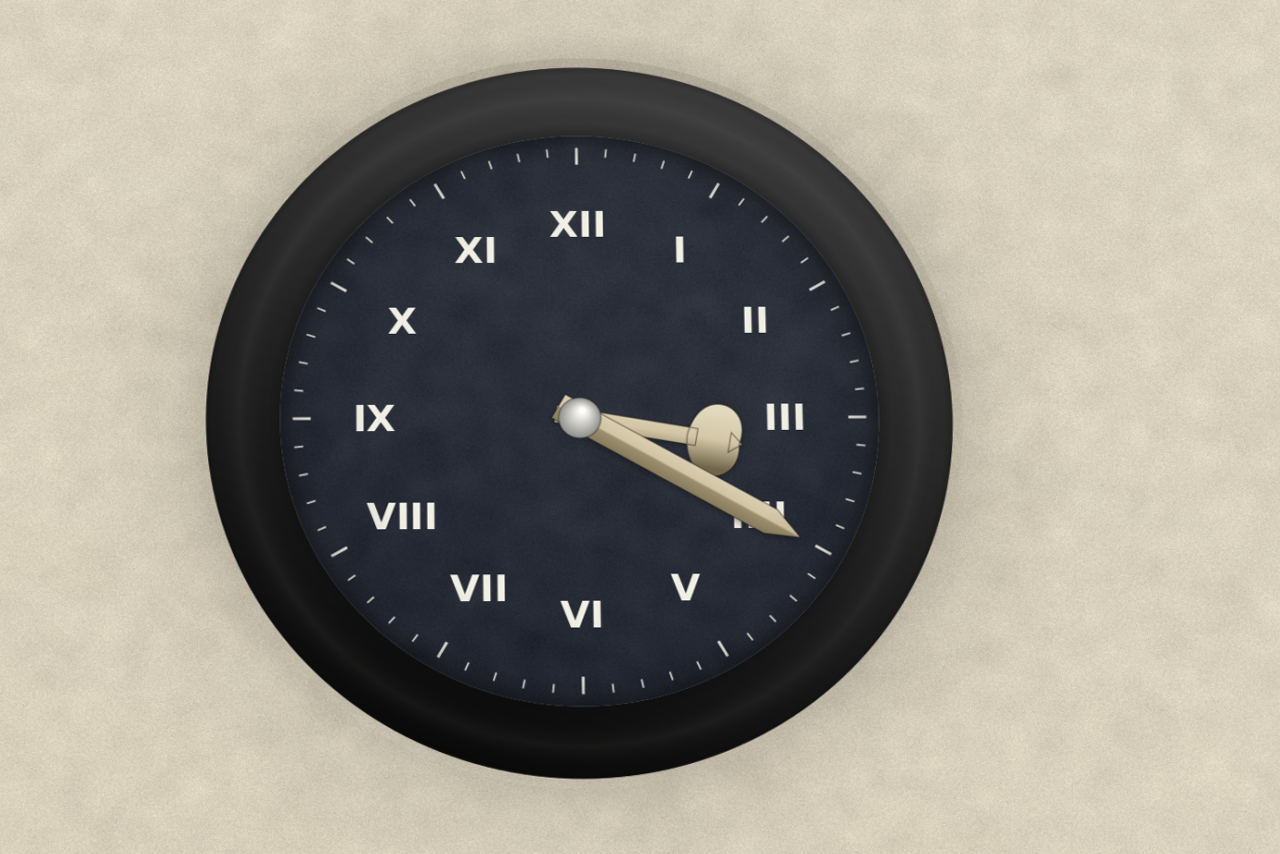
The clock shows 3:20
